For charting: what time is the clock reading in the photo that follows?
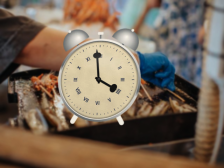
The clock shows 3:59
